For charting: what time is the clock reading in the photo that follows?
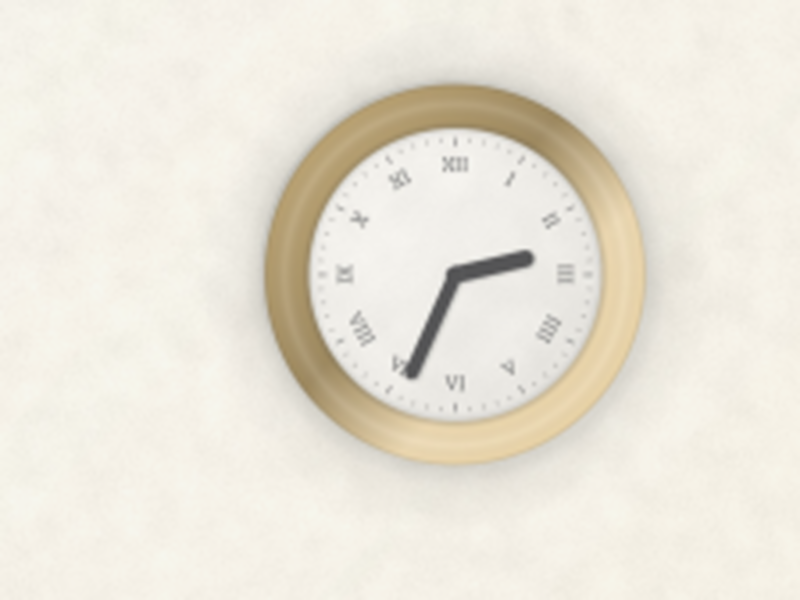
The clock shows 2:34
